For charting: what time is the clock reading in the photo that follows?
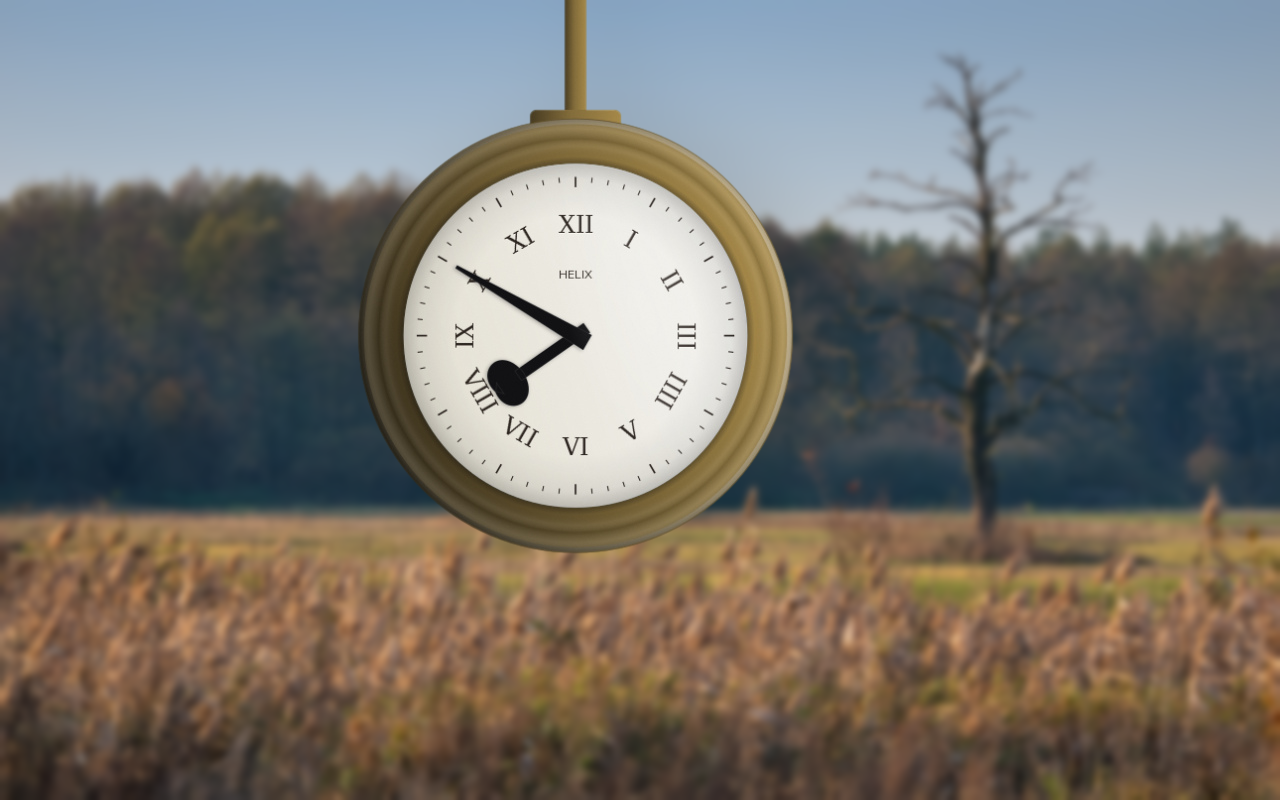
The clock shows 7:50
